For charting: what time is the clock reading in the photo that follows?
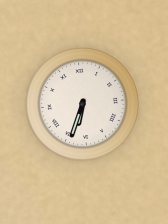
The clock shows 6:34
